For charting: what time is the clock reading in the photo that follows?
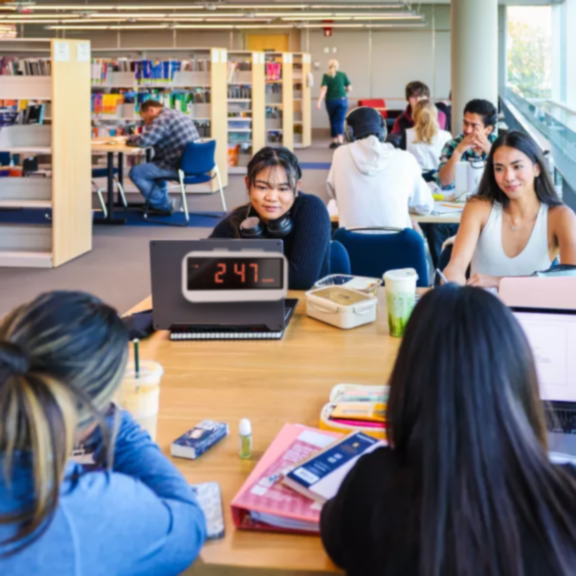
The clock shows 2:47
